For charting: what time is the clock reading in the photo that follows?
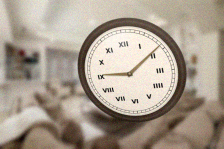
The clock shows 9:09
